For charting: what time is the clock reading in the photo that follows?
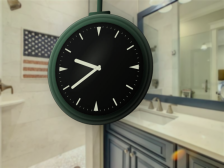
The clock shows 9:39
